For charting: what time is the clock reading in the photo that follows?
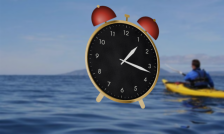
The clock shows 1:17
